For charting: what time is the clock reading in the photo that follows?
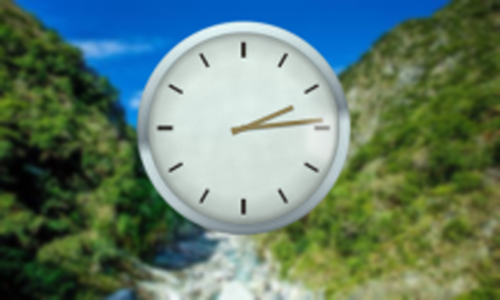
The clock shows 2:14
